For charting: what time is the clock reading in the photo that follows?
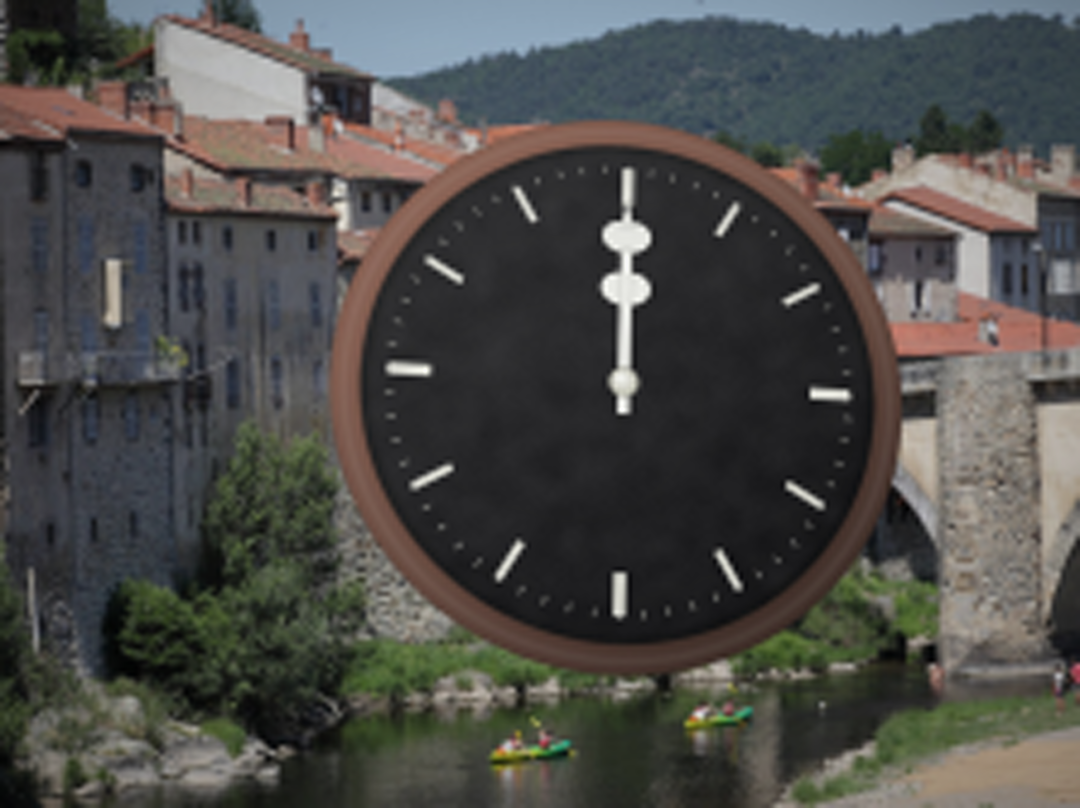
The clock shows 12:00
